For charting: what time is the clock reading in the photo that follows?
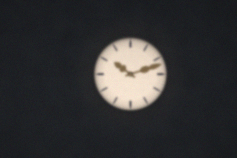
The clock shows 10:12
